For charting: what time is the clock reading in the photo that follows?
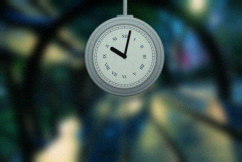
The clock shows 10:02
